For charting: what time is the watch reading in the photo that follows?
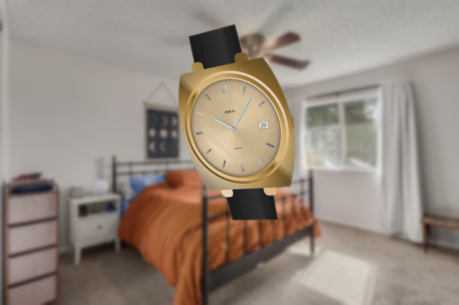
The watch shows 10:07
